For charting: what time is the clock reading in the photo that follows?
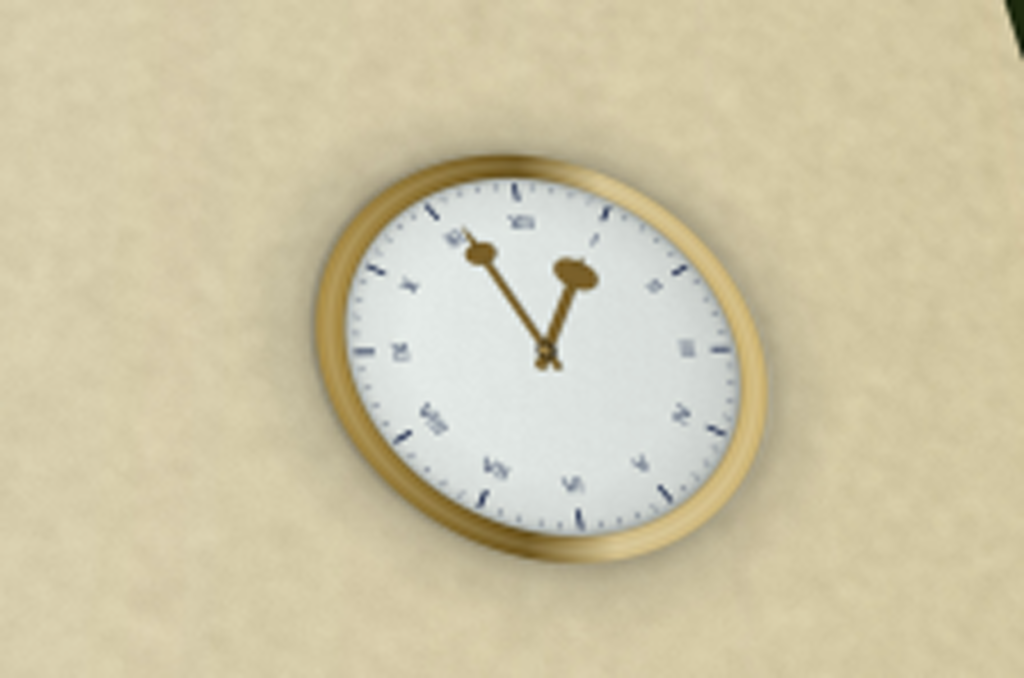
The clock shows 12:56
